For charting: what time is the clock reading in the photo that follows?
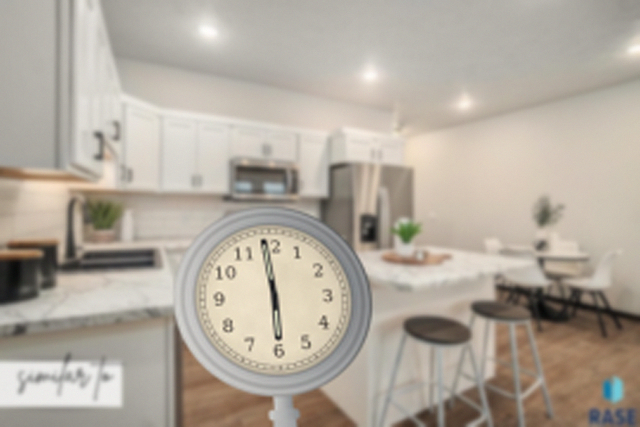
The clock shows 5:59
